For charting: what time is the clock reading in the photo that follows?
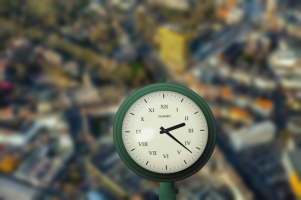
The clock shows 2:22
